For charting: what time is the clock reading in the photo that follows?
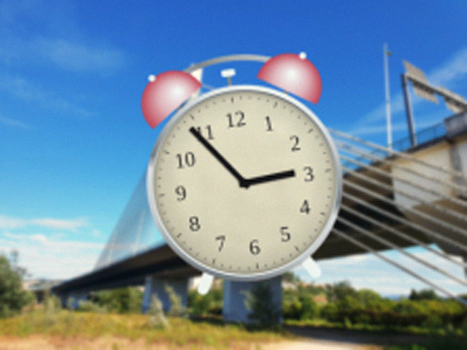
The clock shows 2:54
